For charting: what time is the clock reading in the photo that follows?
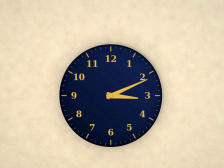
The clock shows 3:11
